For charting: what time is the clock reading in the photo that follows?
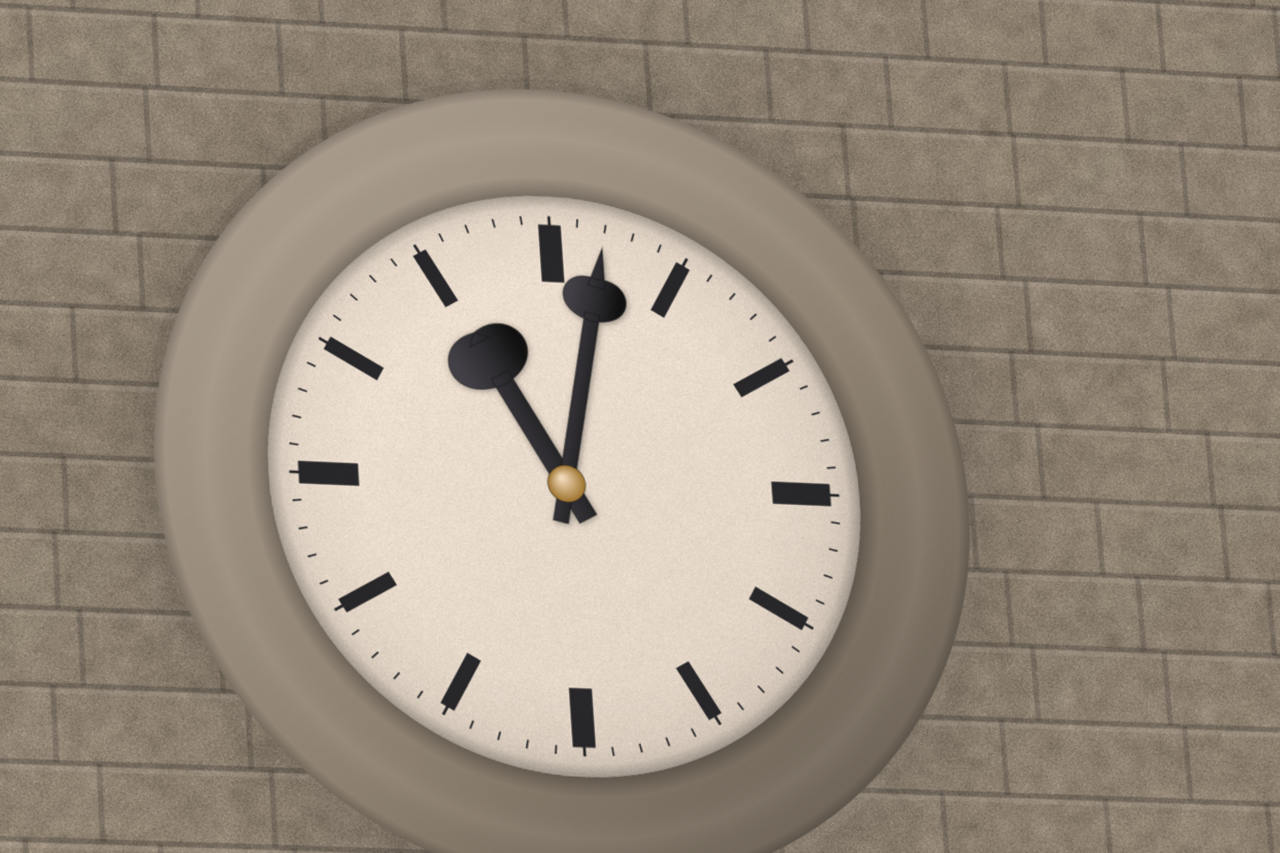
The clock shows 11:02
